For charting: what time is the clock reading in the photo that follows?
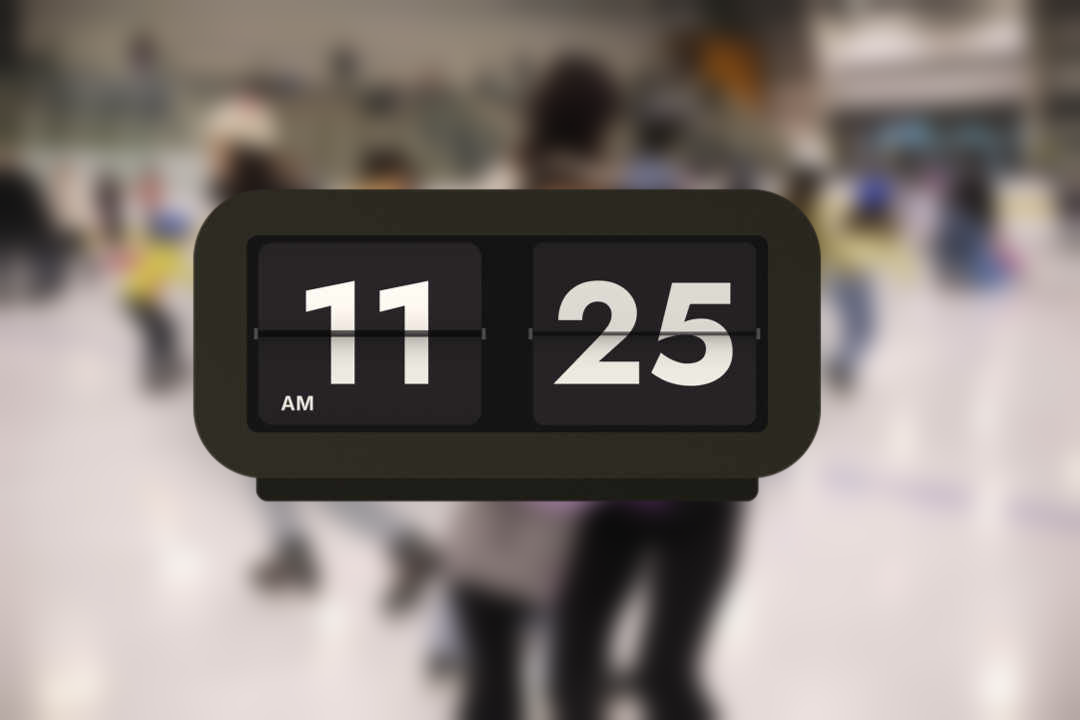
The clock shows 11:25
